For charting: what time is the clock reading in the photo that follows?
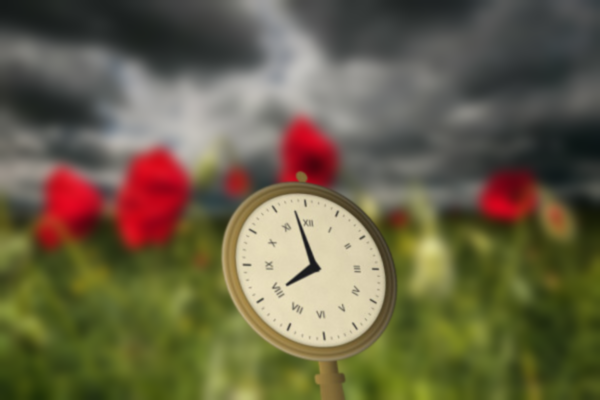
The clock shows 7:58
